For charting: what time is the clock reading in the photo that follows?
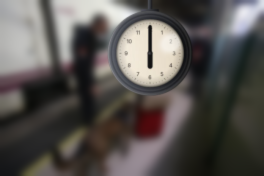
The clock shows 6:00
